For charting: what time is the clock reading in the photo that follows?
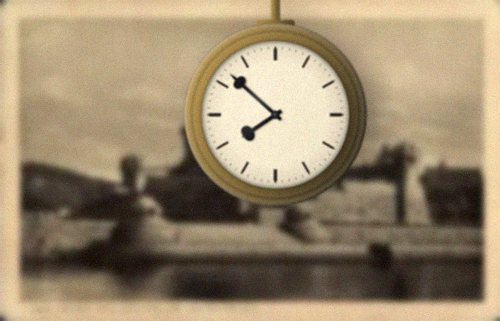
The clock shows 7:52
